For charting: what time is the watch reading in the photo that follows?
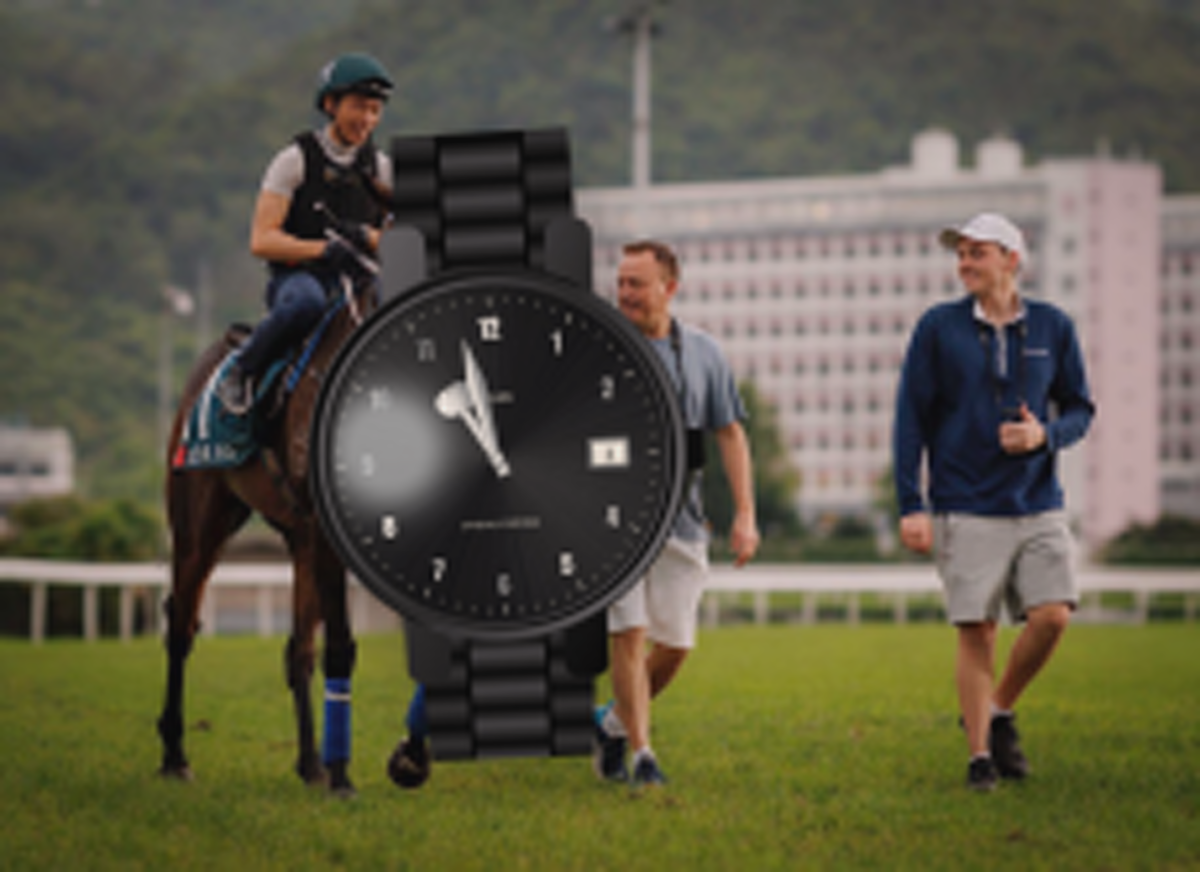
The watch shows 10:58
